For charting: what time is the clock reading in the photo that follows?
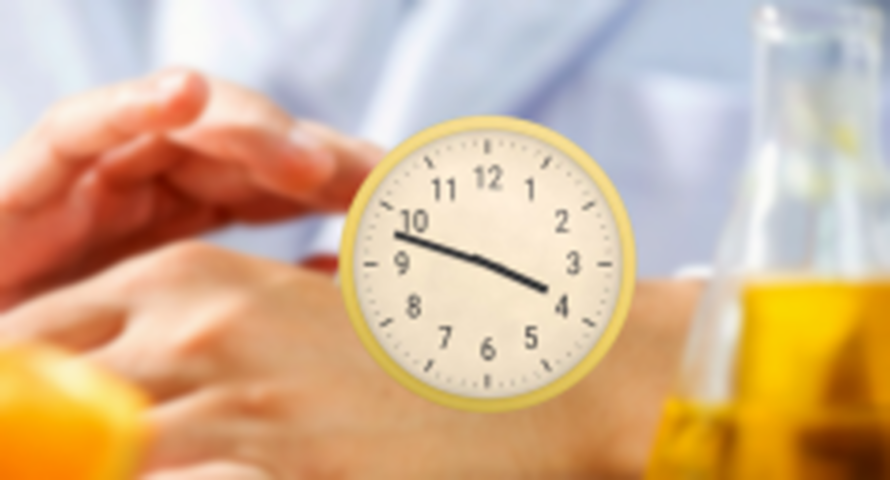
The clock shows 3:48
